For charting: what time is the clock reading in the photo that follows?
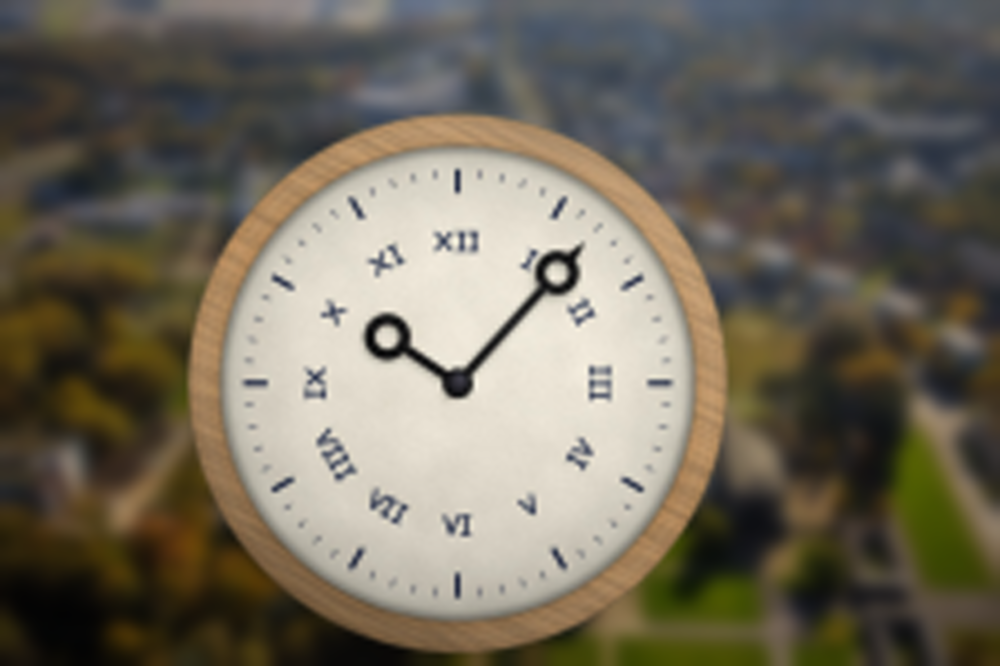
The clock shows 10:07
